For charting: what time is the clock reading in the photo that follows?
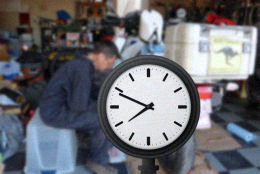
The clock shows 7:49
